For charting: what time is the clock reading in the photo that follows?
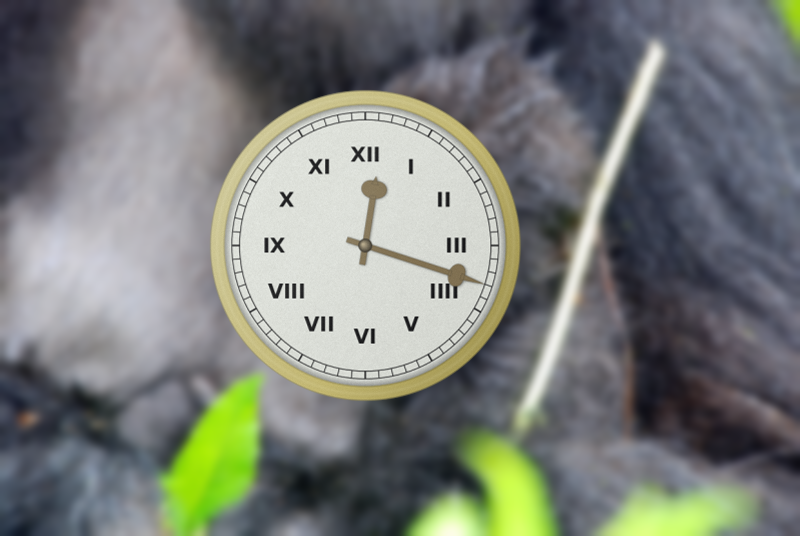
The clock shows 12:18
